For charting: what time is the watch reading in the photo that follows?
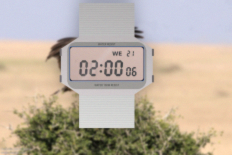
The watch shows 2:00:06
